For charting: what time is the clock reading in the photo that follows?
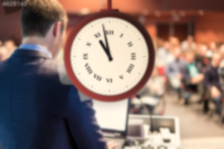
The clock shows 10:58
